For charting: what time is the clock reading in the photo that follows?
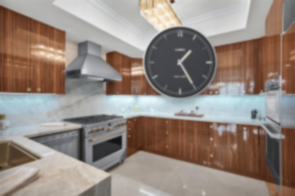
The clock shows 1:25
